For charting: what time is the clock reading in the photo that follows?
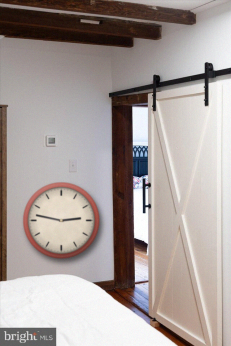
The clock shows 2:47
